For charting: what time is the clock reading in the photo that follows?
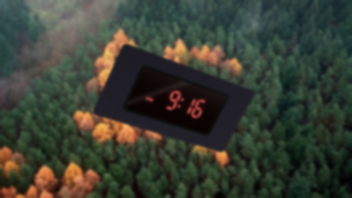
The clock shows 9:16
